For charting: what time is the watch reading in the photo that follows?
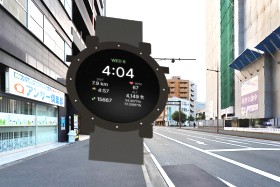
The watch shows 4:04
